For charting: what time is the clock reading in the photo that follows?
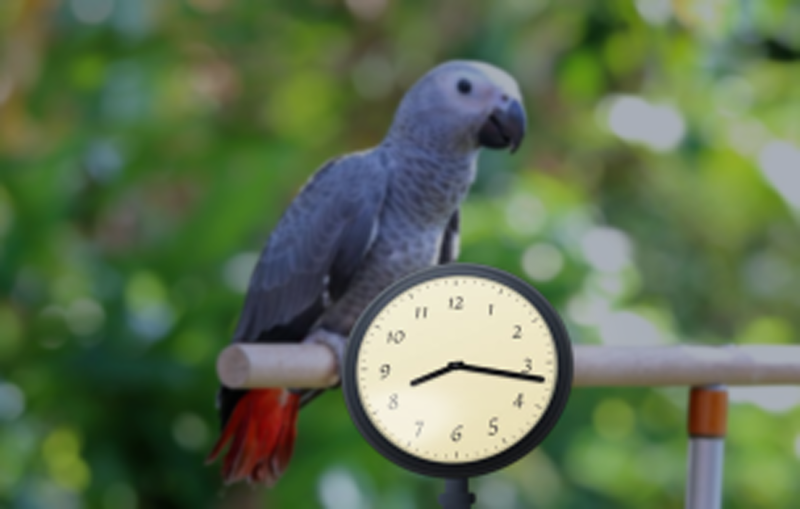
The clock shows 8:17
